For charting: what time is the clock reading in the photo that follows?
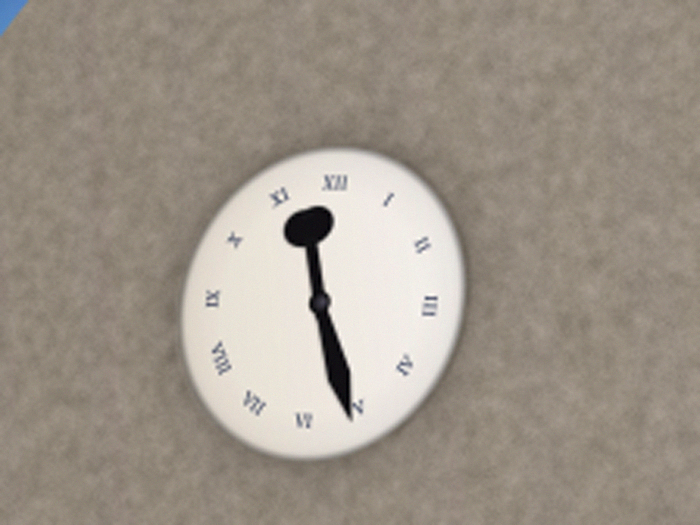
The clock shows 11:26
